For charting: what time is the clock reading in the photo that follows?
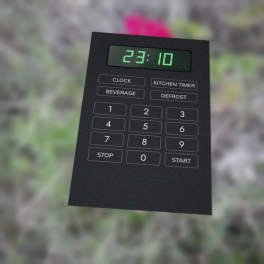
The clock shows 23:10
